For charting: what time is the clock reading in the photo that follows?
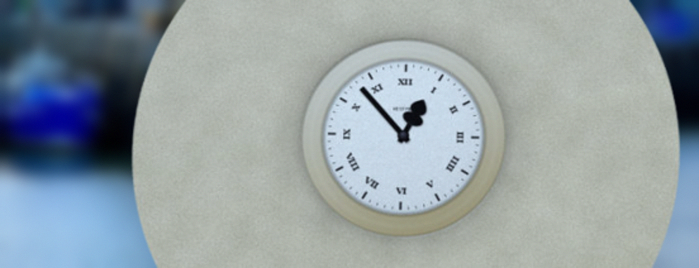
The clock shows 12:53
